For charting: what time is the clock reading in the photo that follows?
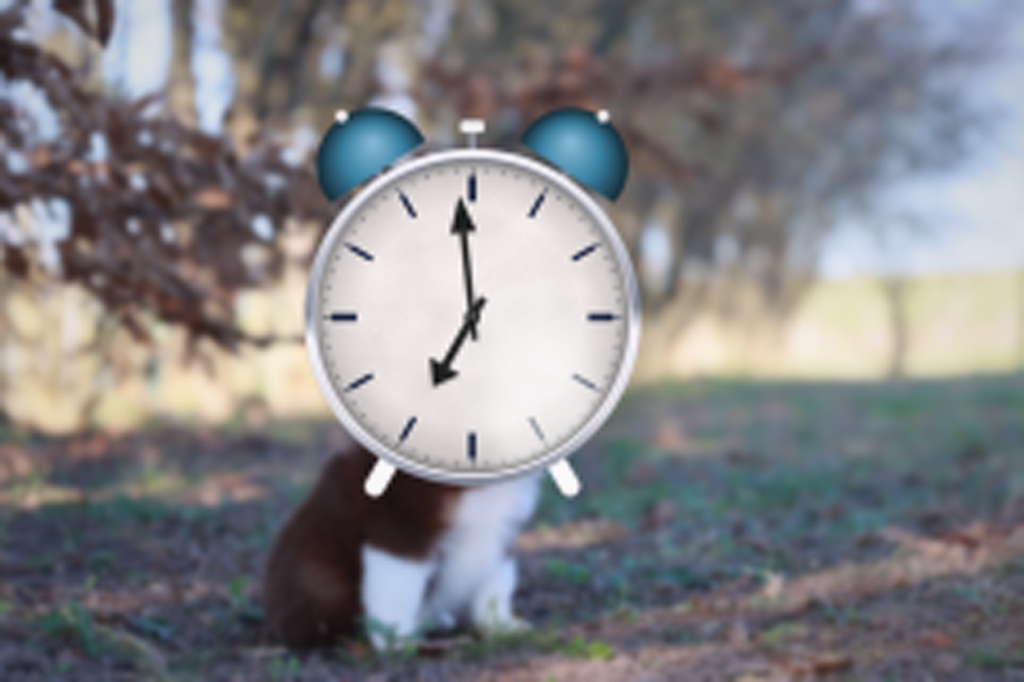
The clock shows 6:59
